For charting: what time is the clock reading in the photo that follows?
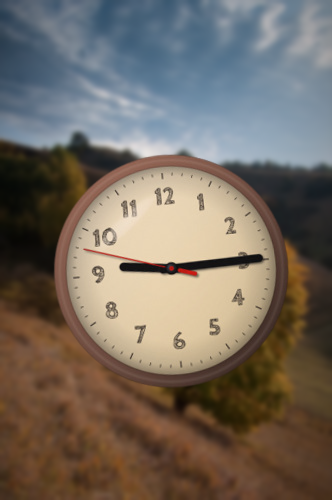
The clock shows 9:14:48
